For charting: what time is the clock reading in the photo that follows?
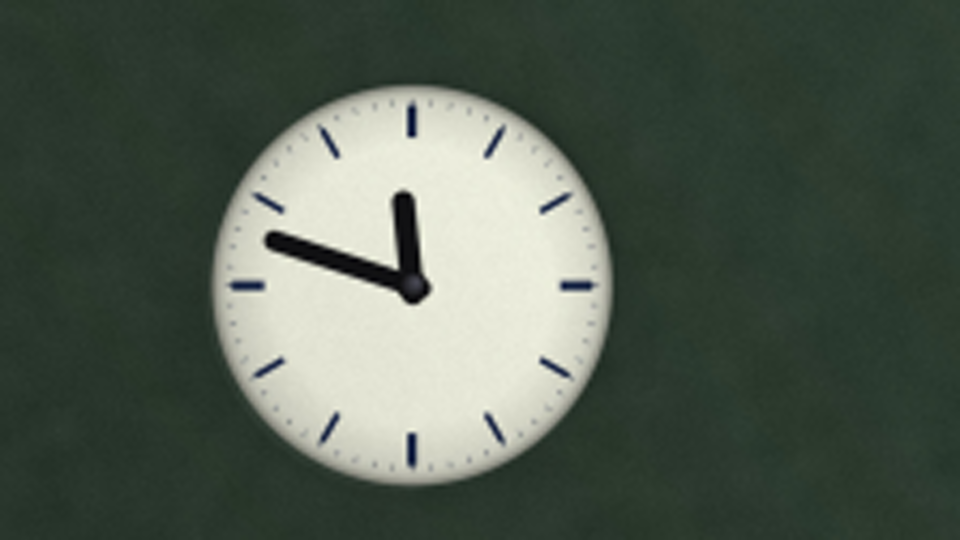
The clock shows 11:48
